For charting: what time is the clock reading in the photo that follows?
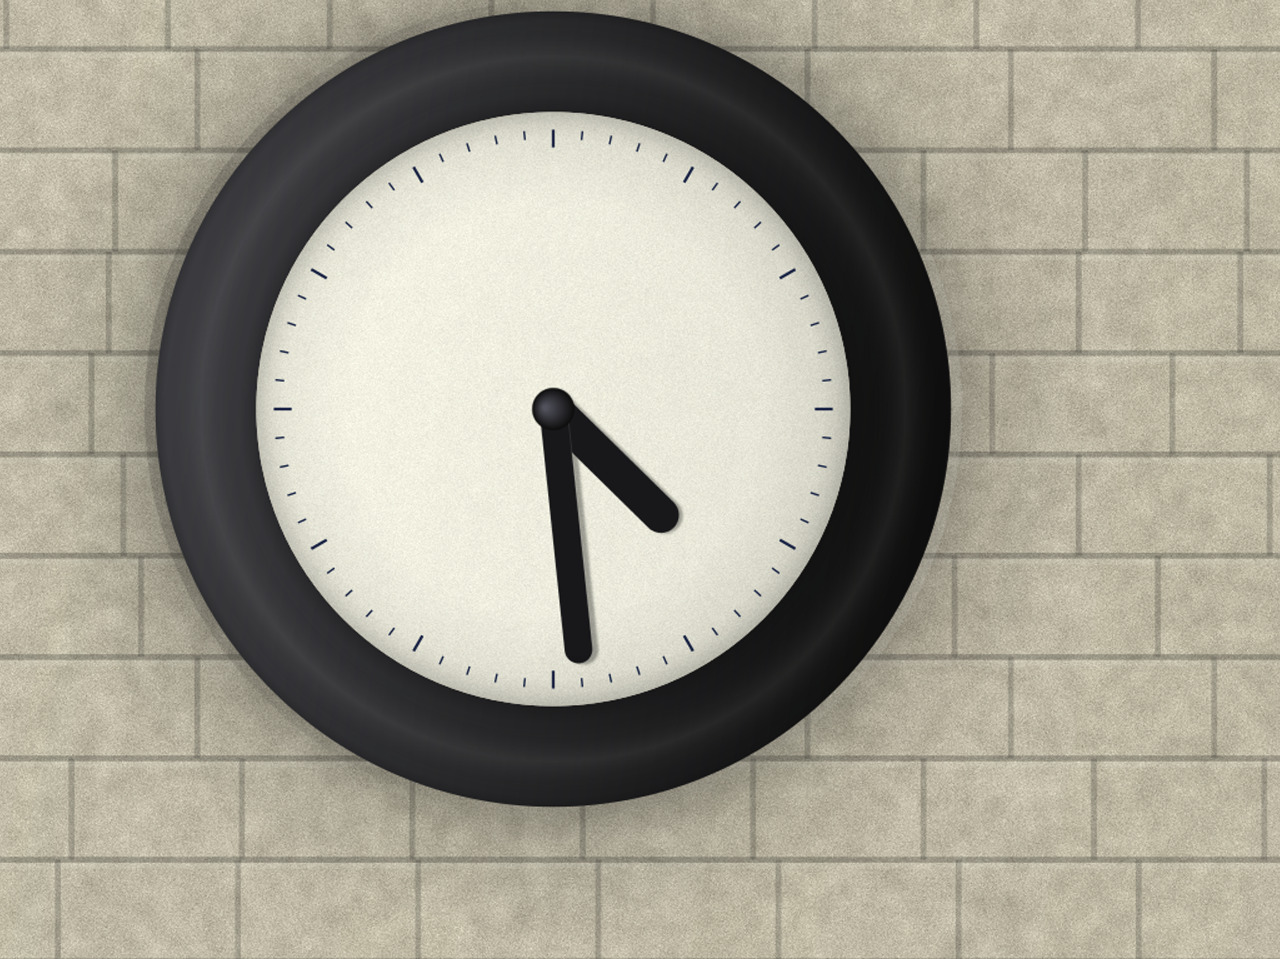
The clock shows 4:29
